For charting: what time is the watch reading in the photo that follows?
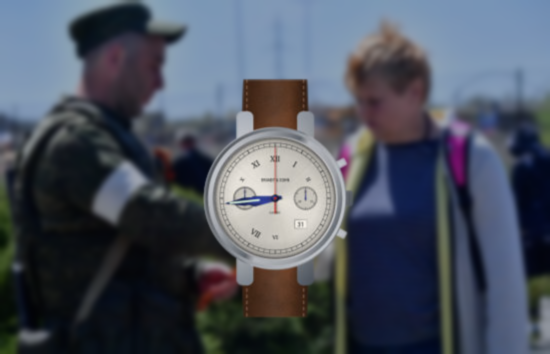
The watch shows 8:44
